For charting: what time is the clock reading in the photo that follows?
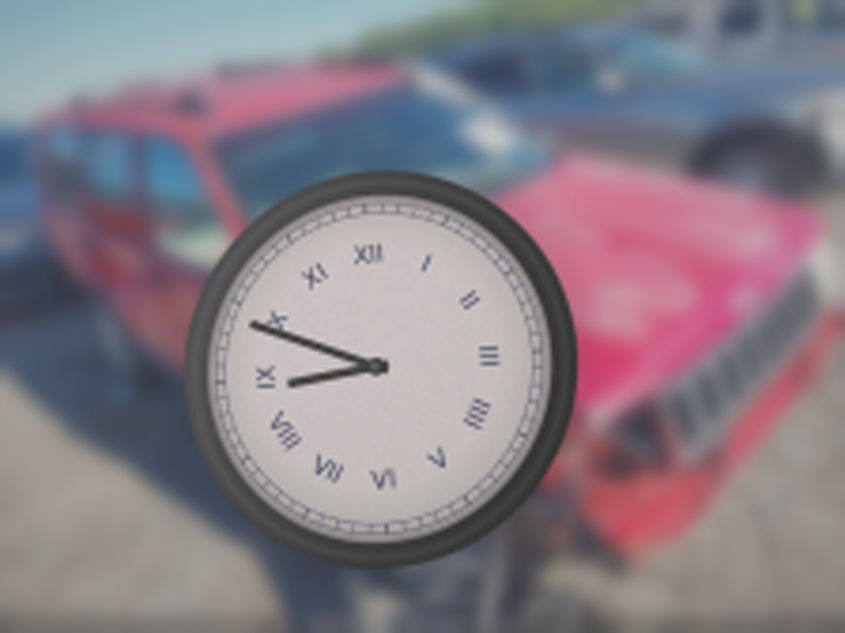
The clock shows 8:49
